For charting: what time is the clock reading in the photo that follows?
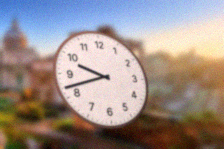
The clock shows 9:42
